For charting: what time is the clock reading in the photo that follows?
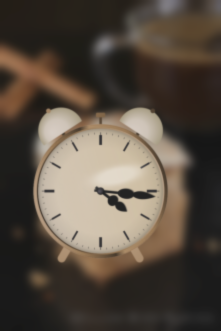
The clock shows 4:16
